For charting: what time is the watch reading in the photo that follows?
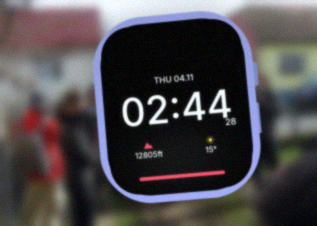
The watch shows 2:44
